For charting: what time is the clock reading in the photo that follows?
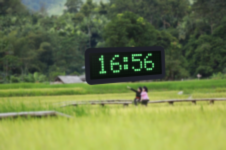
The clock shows 16:56
